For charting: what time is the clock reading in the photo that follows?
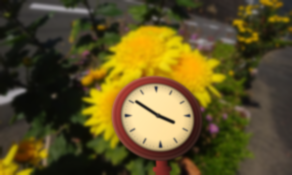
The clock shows 3:51
